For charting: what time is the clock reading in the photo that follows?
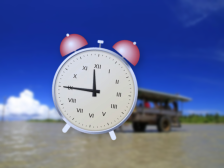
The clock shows 11:45
